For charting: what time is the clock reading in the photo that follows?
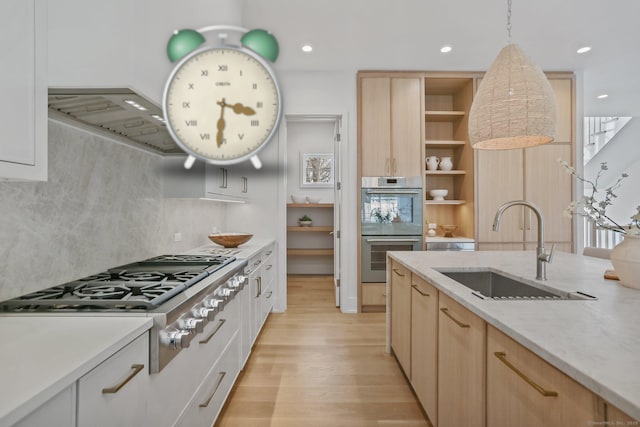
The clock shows 3:31
